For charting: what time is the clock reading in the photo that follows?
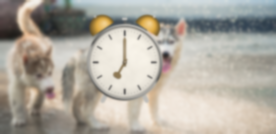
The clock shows 7:00
